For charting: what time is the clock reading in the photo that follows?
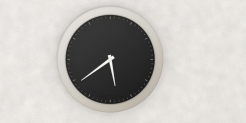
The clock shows 5:39
